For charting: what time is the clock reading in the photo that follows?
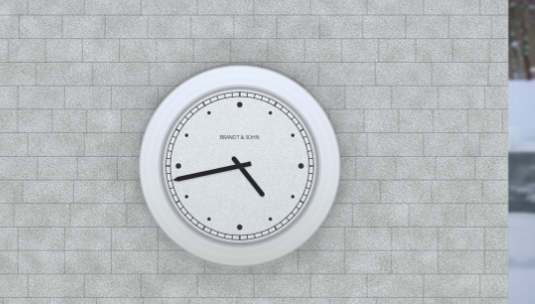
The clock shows 4:43
